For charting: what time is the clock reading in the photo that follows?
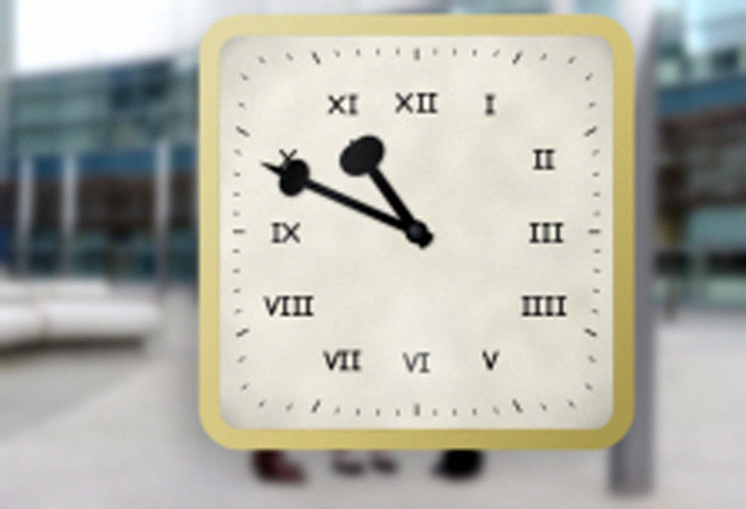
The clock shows 10:49
